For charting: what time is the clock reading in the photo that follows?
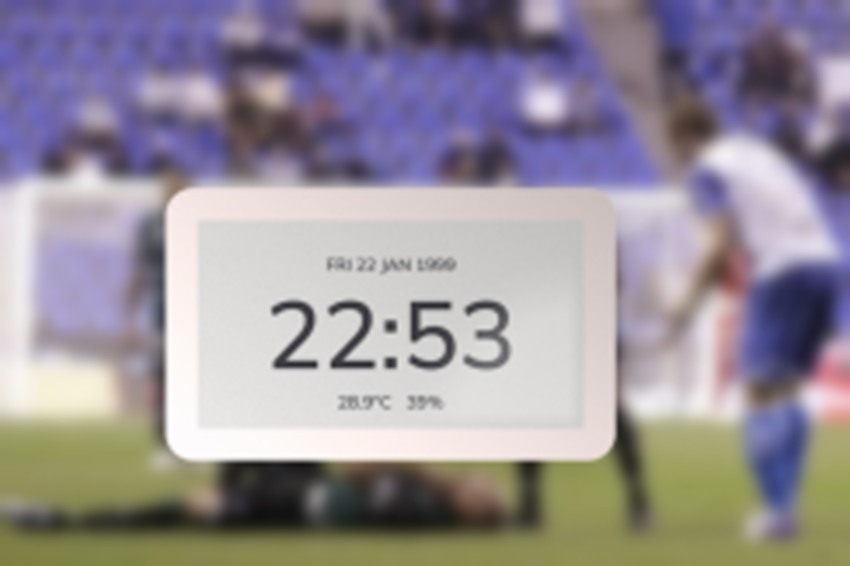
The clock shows 22:53
